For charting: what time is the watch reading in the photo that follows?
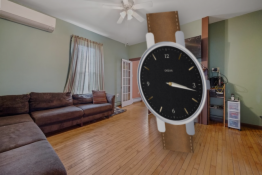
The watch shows 3:17
